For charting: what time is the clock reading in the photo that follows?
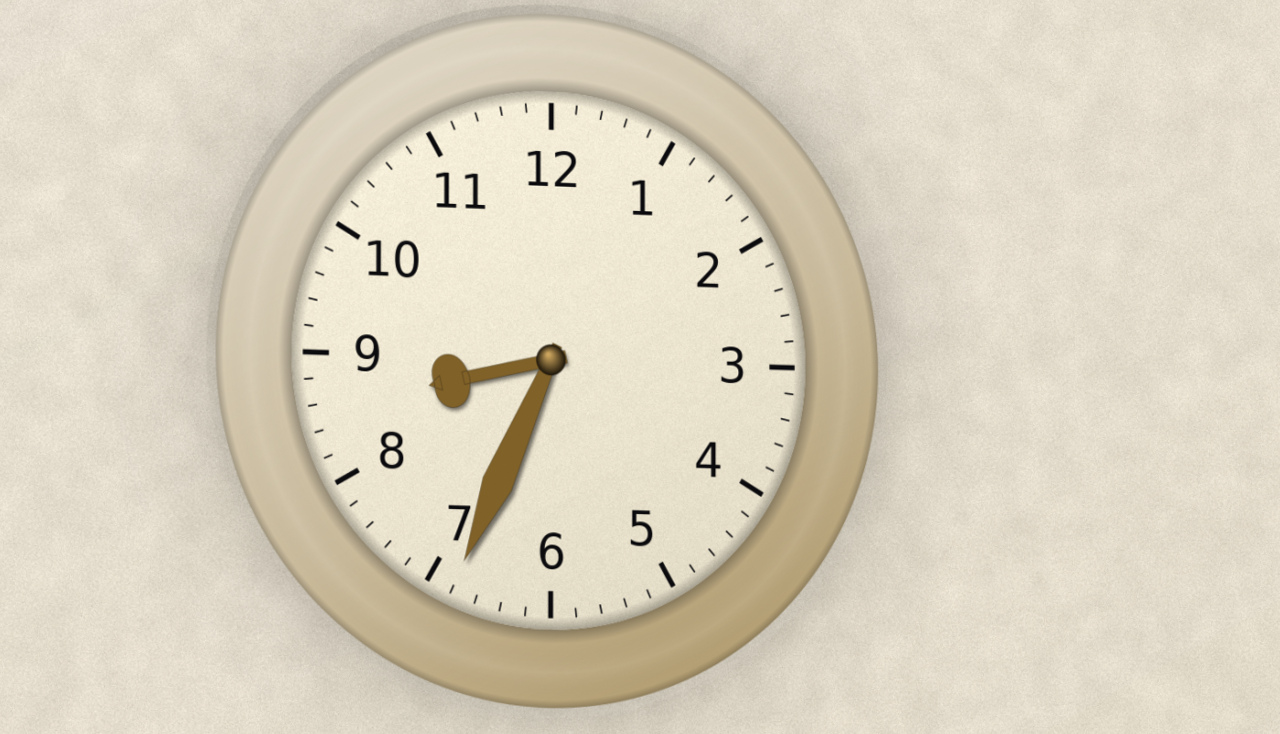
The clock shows 8:34
